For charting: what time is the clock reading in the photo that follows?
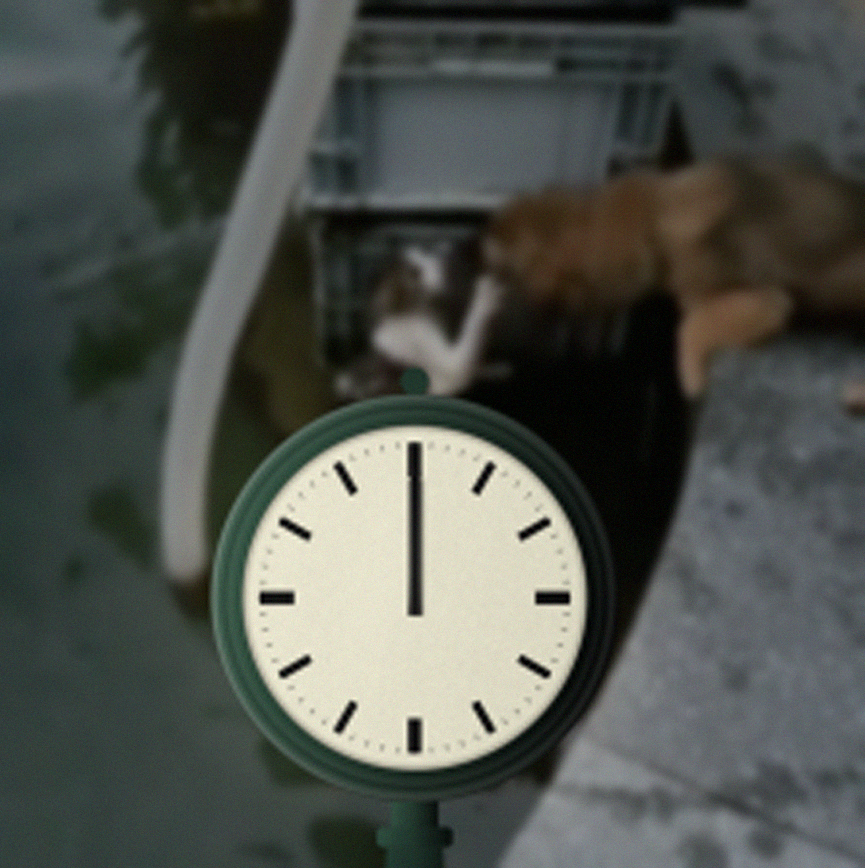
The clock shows 12:00
